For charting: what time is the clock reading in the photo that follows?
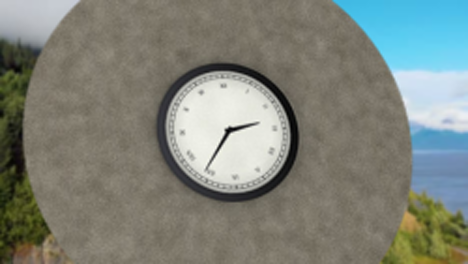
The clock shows 2:36
